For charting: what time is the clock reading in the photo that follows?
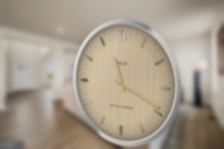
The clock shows 11:19
